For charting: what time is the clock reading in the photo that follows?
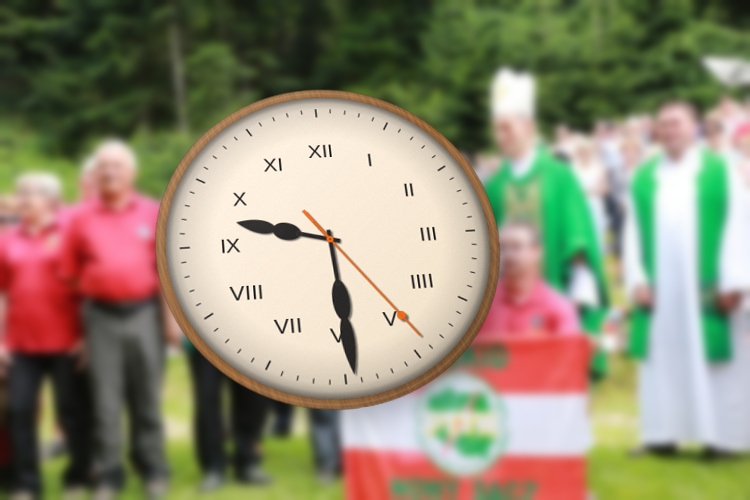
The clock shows 9:29:24
